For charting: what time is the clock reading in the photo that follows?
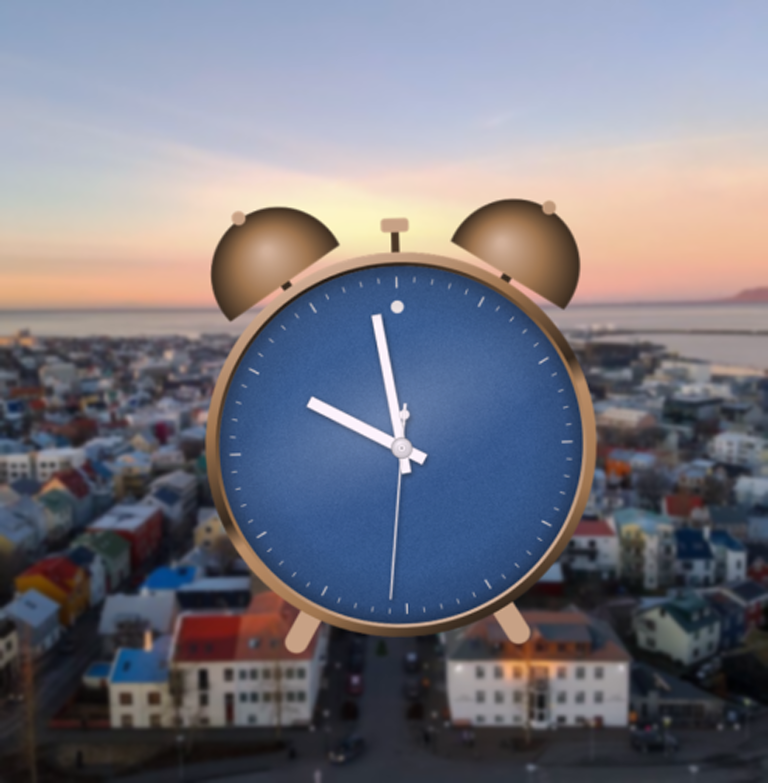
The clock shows 9:58:31
